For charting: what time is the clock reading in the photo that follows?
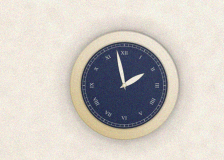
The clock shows 1:58
